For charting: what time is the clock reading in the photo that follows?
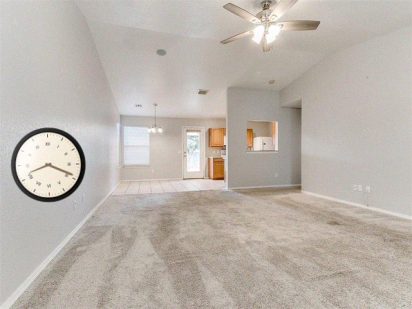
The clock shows 8:19
